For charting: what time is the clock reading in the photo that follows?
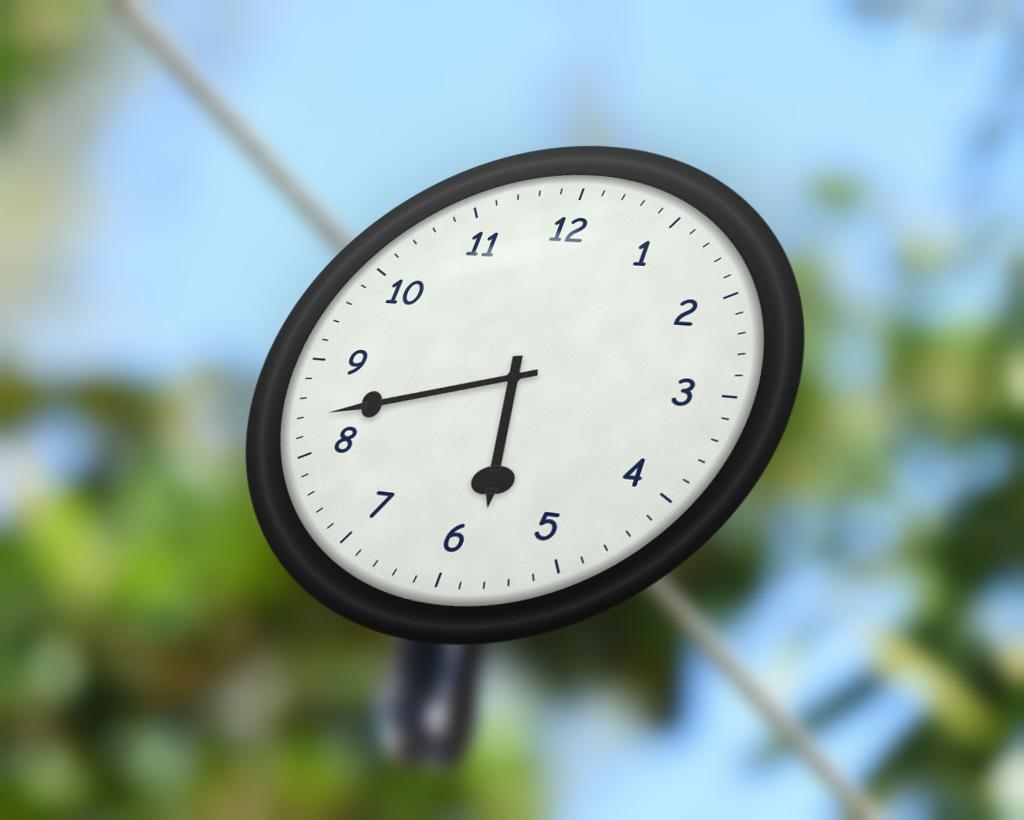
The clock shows 5:42
